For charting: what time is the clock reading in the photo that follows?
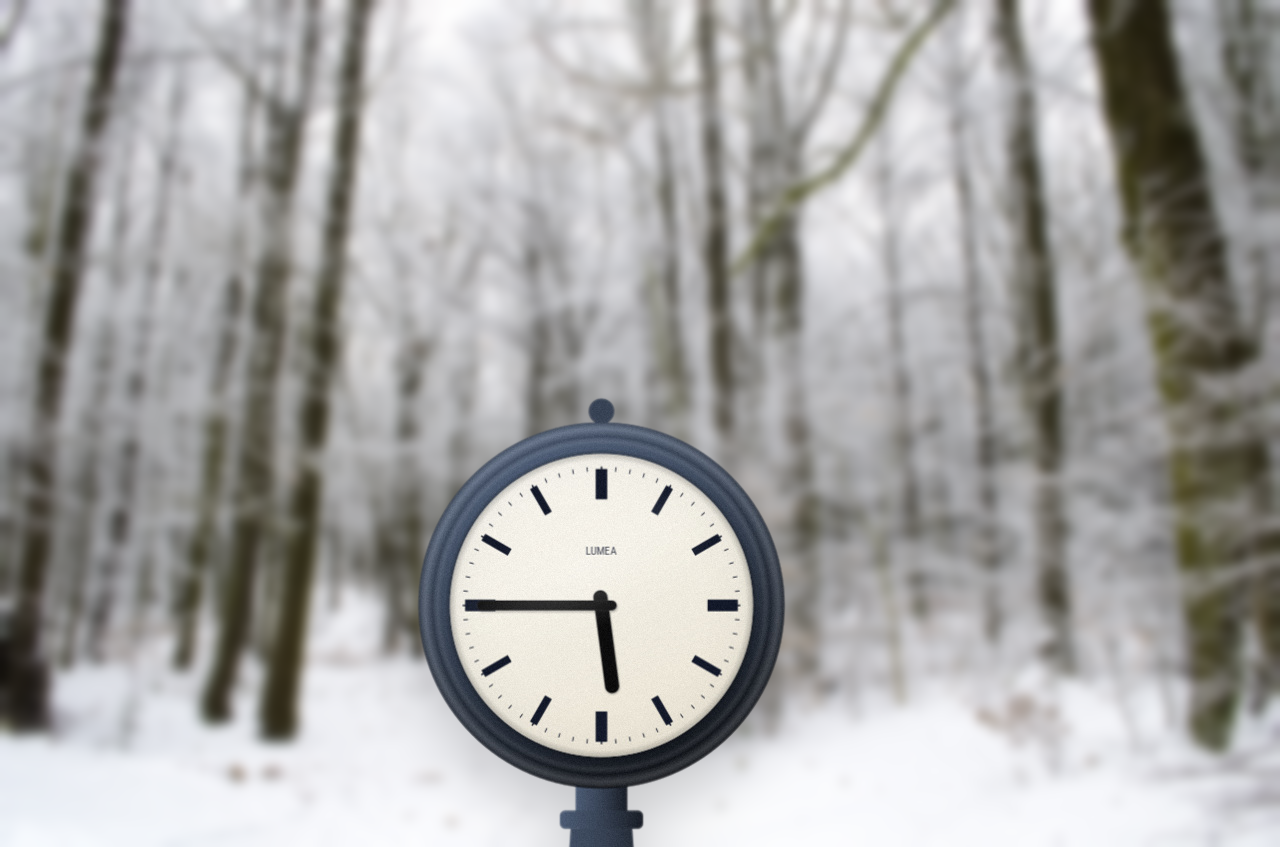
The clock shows 5:45
